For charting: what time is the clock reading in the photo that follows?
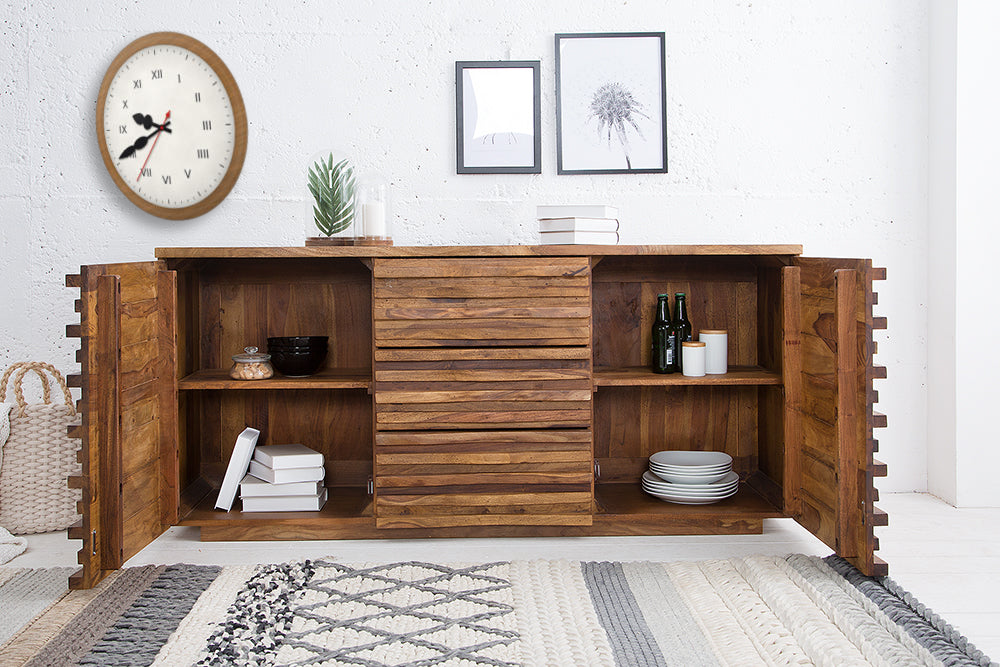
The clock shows 9:40:36
